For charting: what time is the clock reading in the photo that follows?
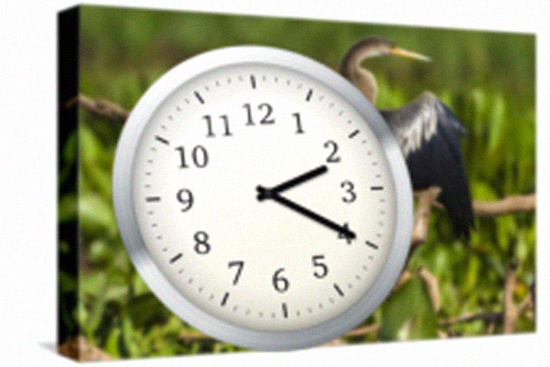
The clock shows 2:20
